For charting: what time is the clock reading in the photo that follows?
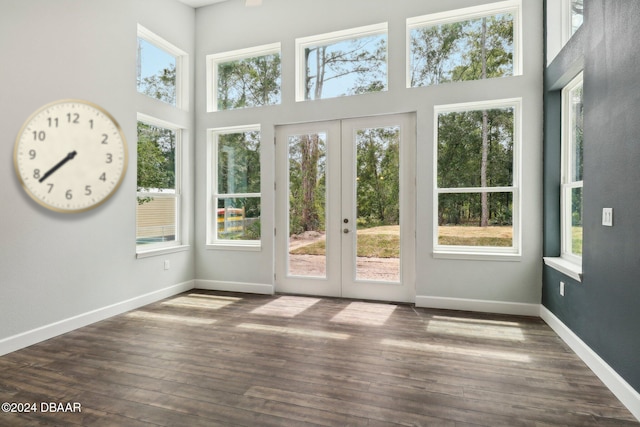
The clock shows 7:38
